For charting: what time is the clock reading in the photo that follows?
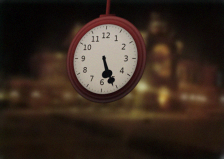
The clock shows 5:26
